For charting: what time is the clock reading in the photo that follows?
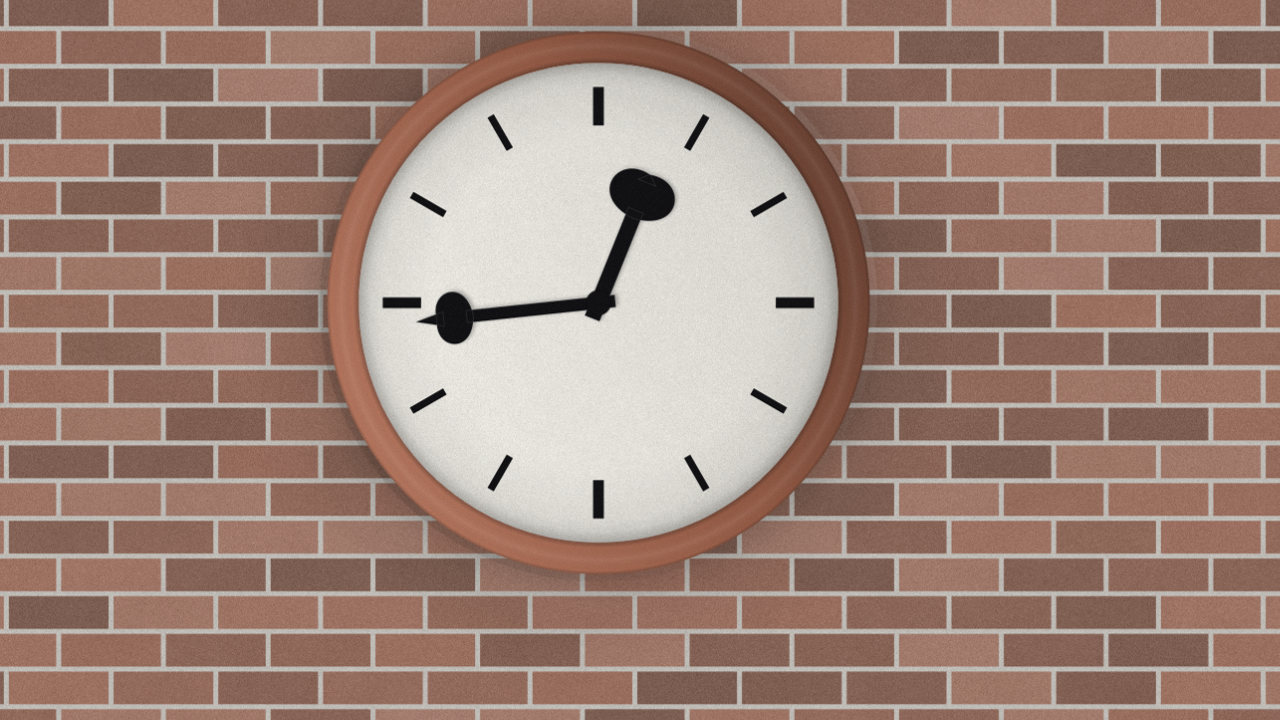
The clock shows 12:44
